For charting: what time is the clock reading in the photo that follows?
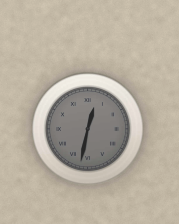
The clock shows 12:32
